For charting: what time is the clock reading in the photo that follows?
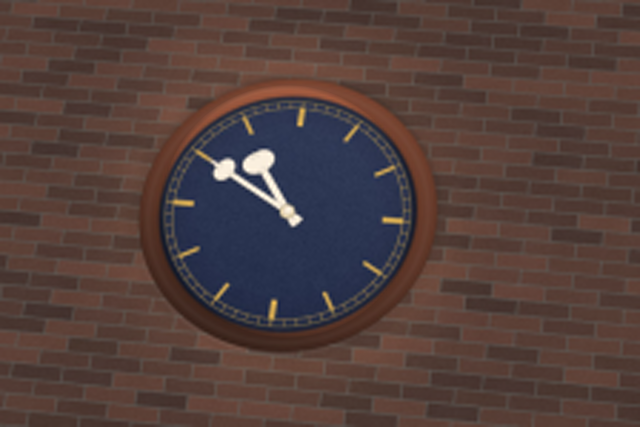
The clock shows 10:50
